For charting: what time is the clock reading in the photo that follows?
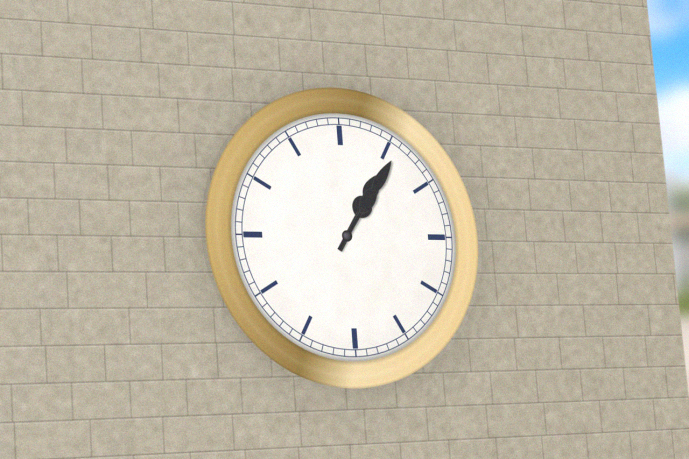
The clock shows 1:06
